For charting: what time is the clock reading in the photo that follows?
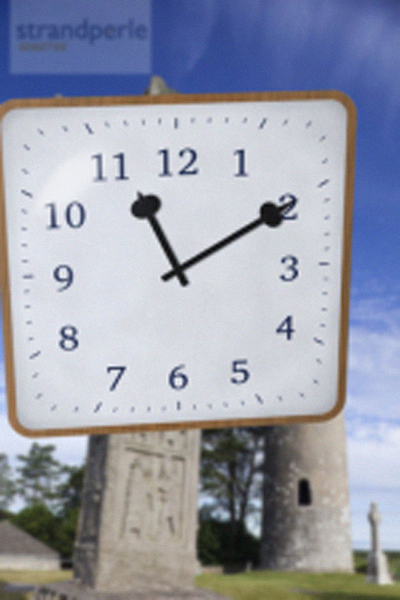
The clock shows 11:10
